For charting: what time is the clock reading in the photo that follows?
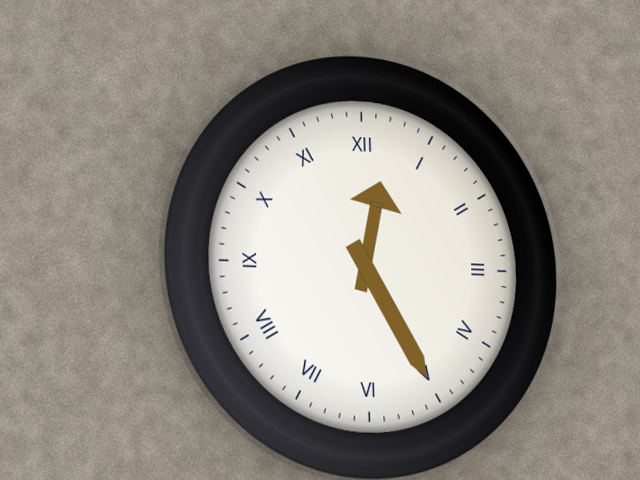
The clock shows 12:25
